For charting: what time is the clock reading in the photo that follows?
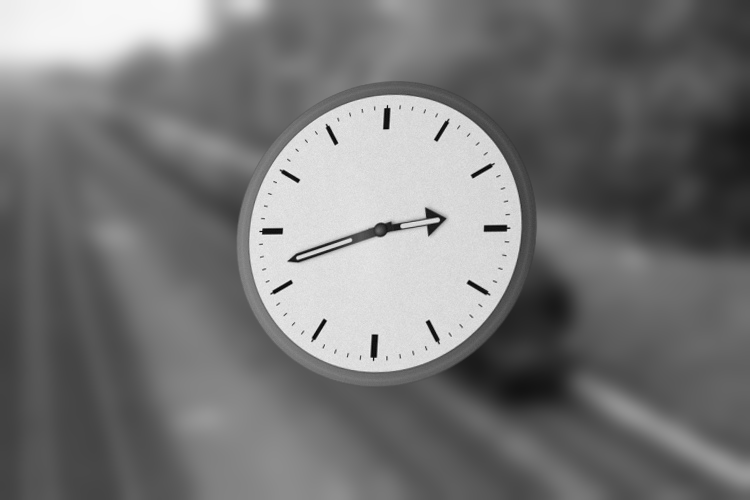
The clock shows 2:42
